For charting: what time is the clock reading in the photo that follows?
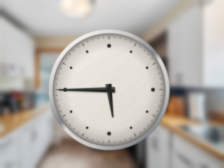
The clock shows 5:45
